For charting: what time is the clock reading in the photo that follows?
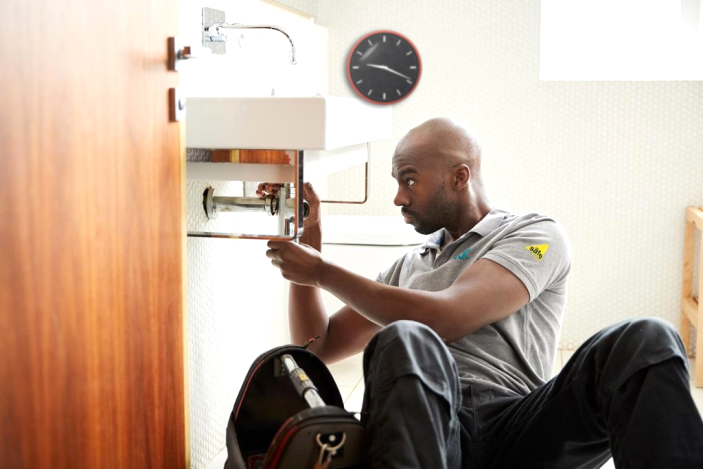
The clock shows 9:19
